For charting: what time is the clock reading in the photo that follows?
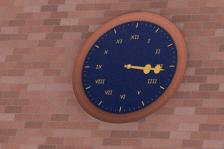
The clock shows 3:16
